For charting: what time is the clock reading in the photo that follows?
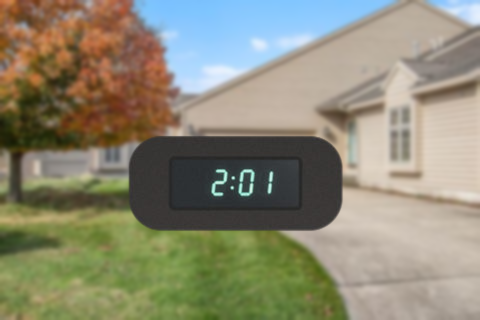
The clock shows 2:01
